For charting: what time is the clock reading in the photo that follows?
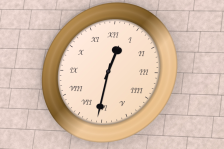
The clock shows 12:31
